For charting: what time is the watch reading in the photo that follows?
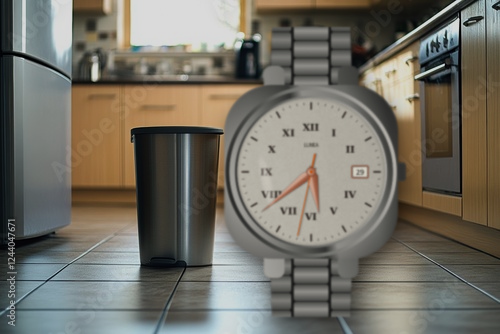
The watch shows 5:38:32
